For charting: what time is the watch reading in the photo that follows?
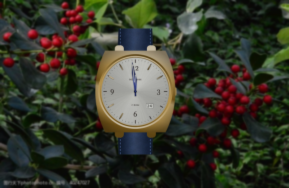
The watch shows 11:59
